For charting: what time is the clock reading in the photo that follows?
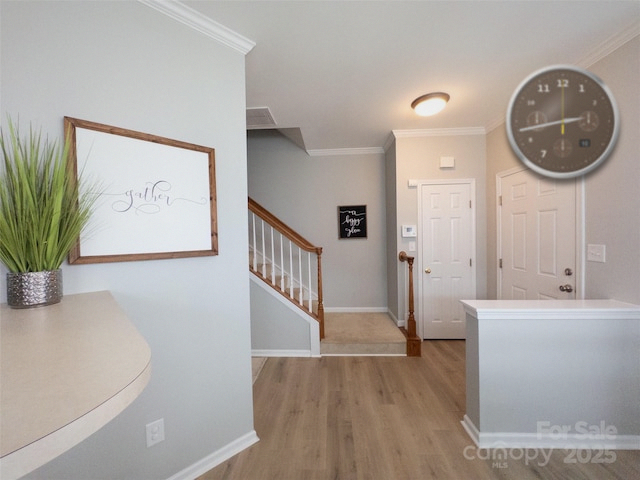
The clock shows 2:43
